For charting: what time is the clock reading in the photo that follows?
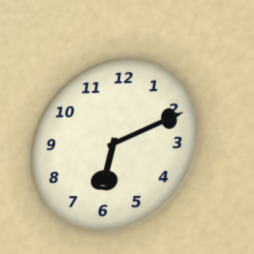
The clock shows 6:11
